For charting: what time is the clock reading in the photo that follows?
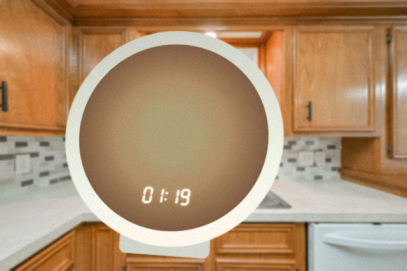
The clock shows 1:19
